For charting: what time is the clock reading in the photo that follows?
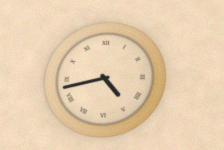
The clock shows 4:43
